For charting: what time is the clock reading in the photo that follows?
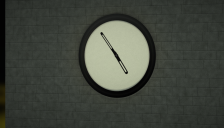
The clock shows 4:54
